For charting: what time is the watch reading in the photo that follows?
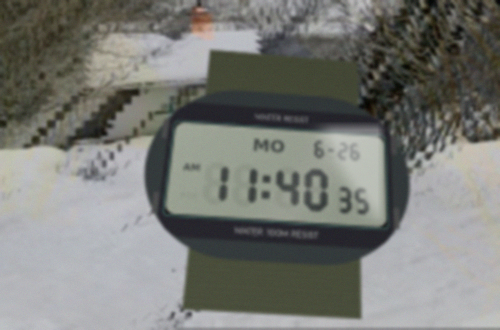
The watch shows 11:40:35
